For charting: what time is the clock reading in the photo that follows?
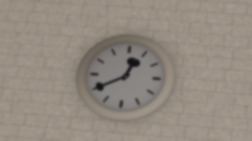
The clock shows 12:40
